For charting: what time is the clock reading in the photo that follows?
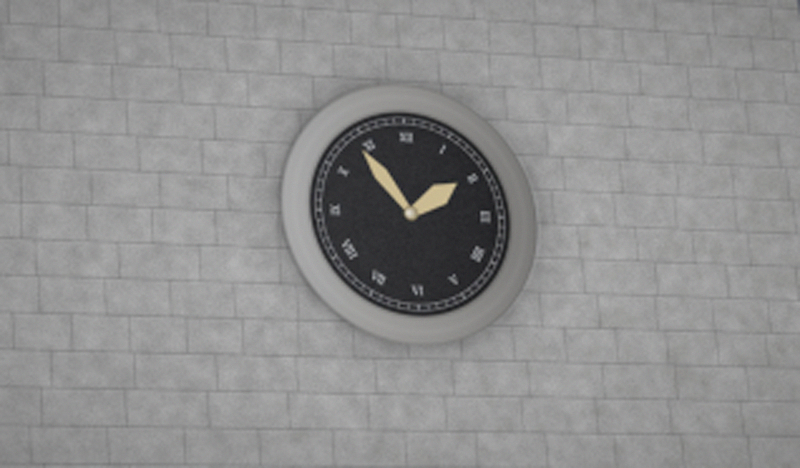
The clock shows 1:54
